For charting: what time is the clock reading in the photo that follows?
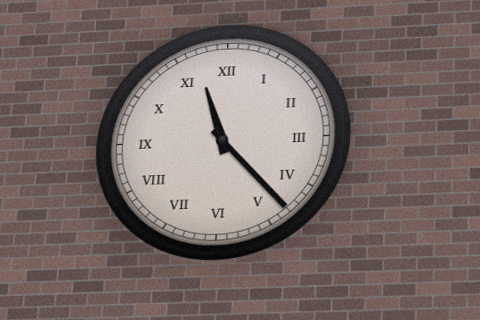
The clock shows 11:23
